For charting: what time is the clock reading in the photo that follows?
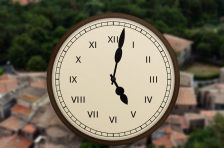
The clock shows 5:02
